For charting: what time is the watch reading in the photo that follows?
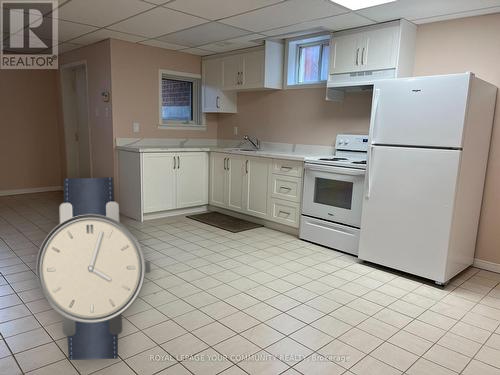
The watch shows 4:03
